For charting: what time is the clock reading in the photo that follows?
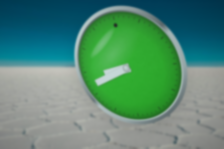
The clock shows 8:42
